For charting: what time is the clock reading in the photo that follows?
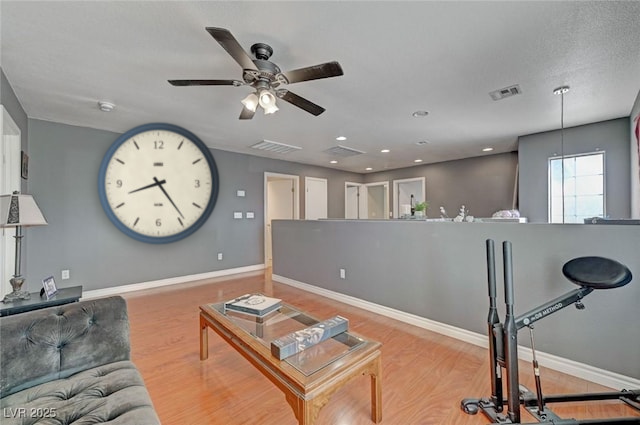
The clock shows 8:24
